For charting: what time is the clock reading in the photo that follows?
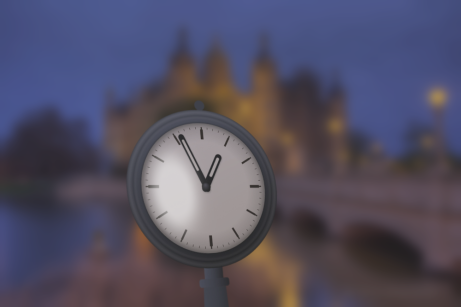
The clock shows 12:56
